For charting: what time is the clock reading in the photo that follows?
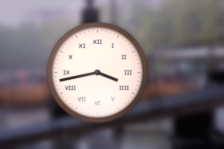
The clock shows 3:43
